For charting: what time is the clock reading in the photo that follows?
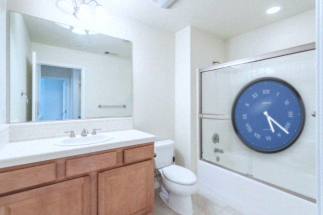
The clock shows 5:22
